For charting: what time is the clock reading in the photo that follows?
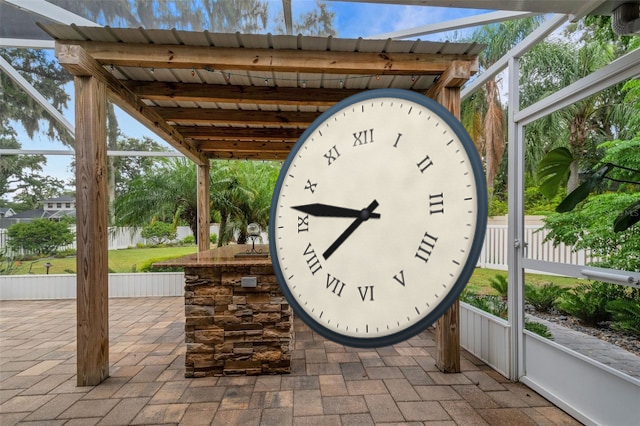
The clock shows 7:47
